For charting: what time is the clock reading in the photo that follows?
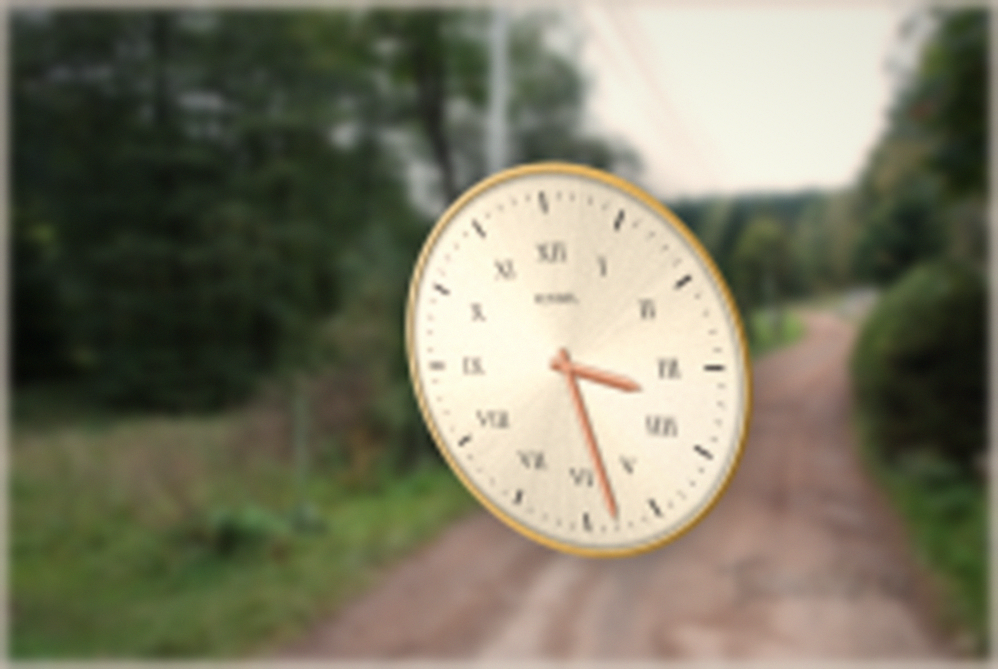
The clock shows 3:28
